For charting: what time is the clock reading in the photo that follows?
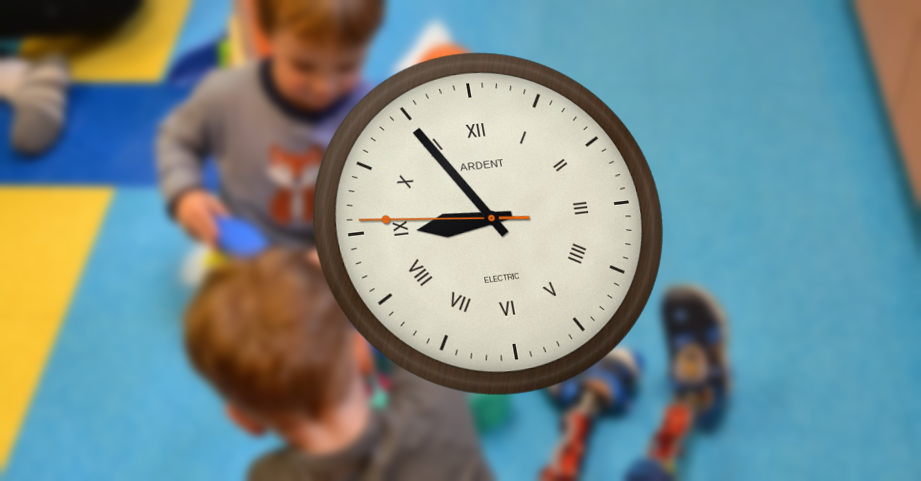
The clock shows 8:54:46
